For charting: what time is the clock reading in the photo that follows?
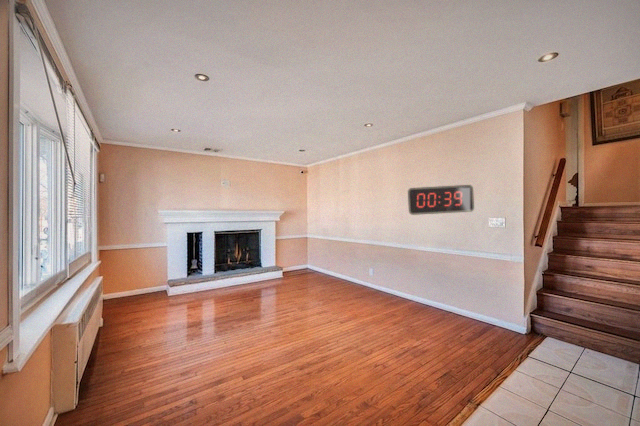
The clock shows 0:39
